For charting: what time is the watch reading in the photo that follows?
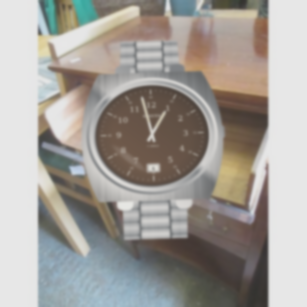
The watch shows 12:58
